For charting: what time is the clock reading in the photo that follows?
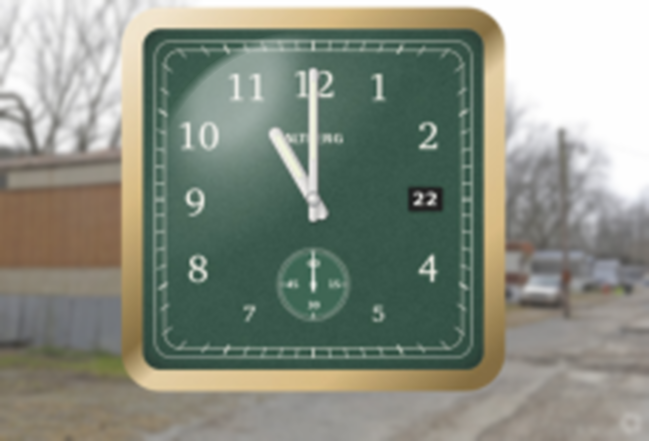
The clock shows 11:00
